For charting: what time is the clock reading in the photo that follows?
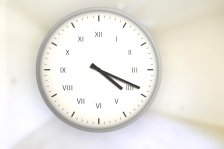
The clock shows 4:19
